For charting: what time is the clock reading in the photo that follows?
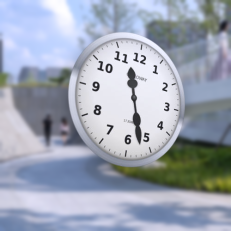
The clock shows 11:27
